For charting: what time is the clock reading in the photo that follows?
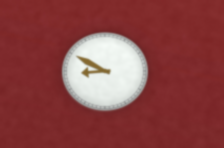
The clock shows 8:50
